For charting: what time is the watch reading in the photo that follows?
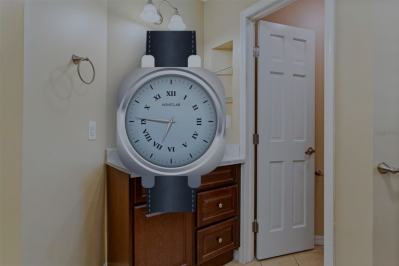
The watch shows 6:46
